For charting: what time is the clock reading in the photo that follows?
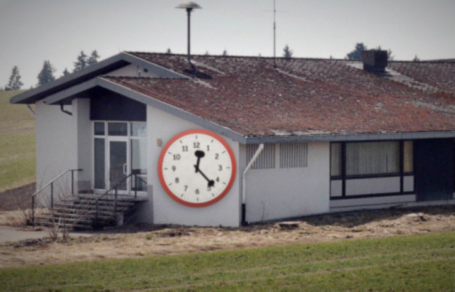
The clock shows 12:23
